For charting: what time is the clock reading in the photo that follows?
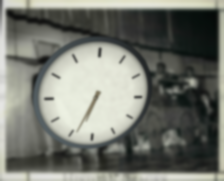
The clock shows 6:34
